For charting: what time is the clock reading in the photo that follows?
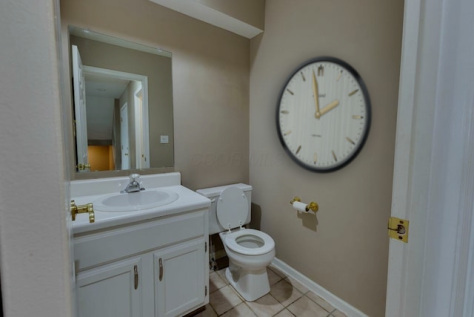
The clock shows 1:58
